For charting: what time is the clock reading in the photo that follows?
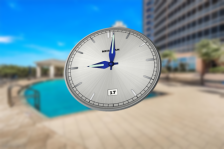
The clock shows 9:01
